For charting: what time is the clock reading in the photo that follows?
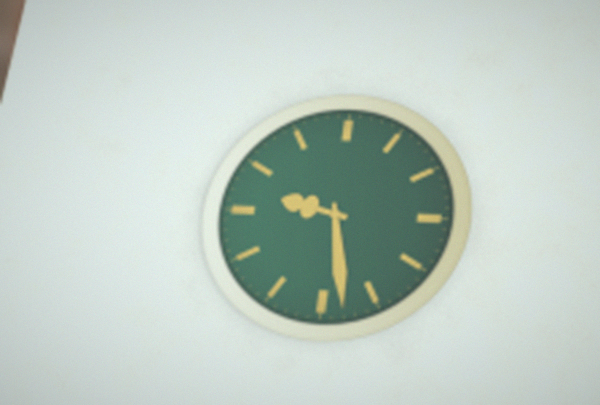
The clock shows 9:28
